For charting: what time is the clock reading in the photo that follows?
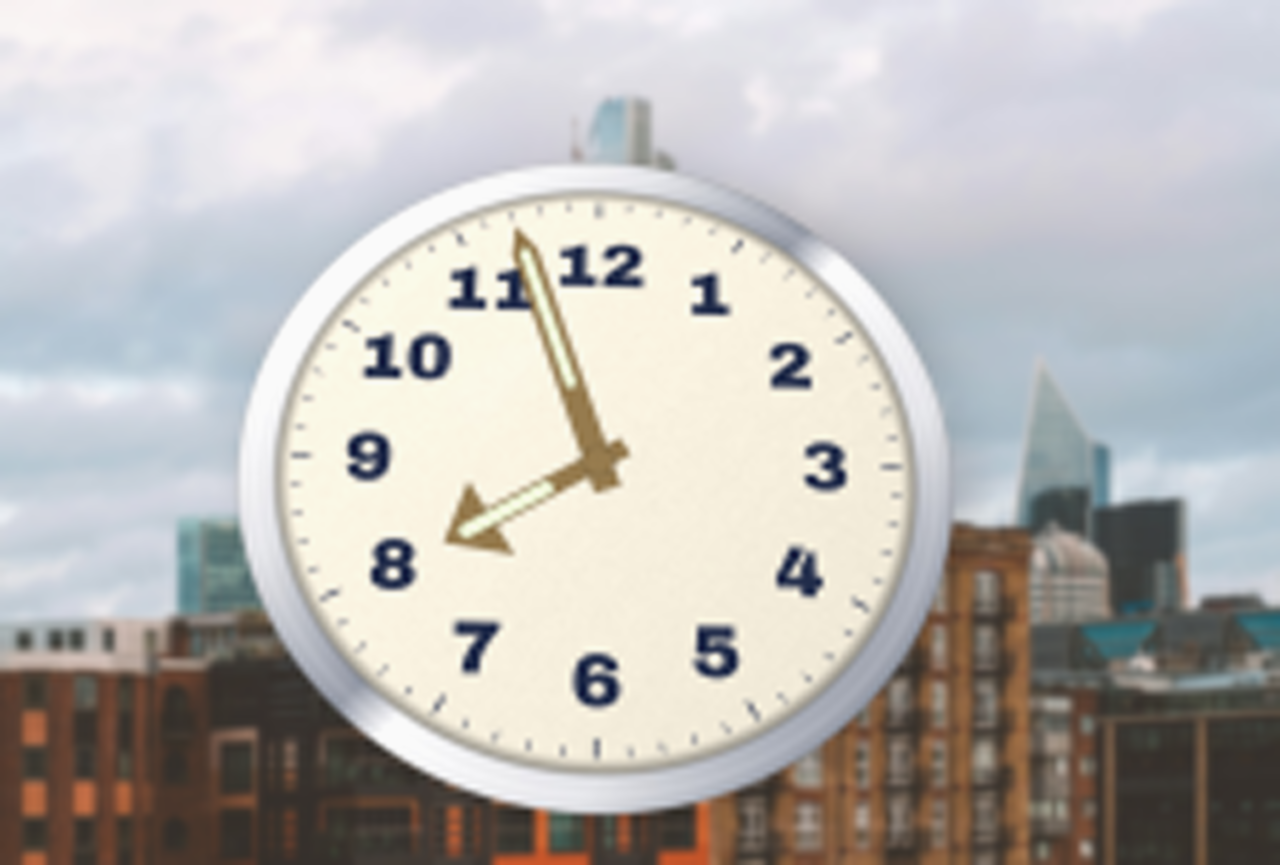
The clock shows 7:57
